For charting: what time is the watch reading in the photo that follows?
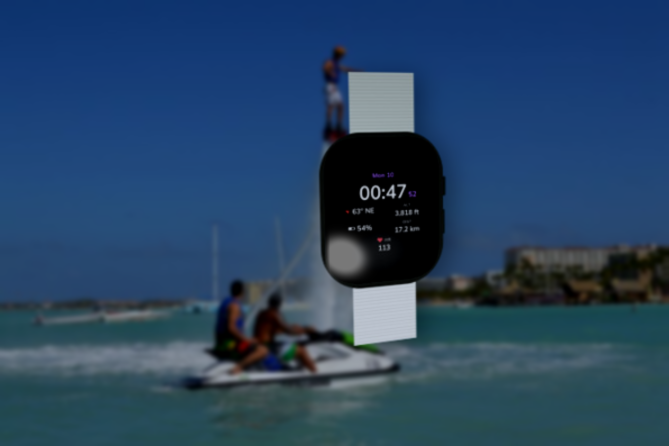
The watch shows 0:47
